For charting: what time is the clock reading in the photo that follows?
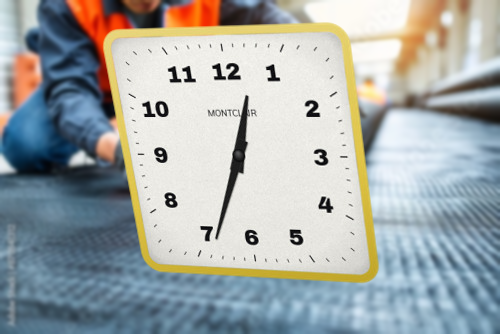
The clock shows 12:34
